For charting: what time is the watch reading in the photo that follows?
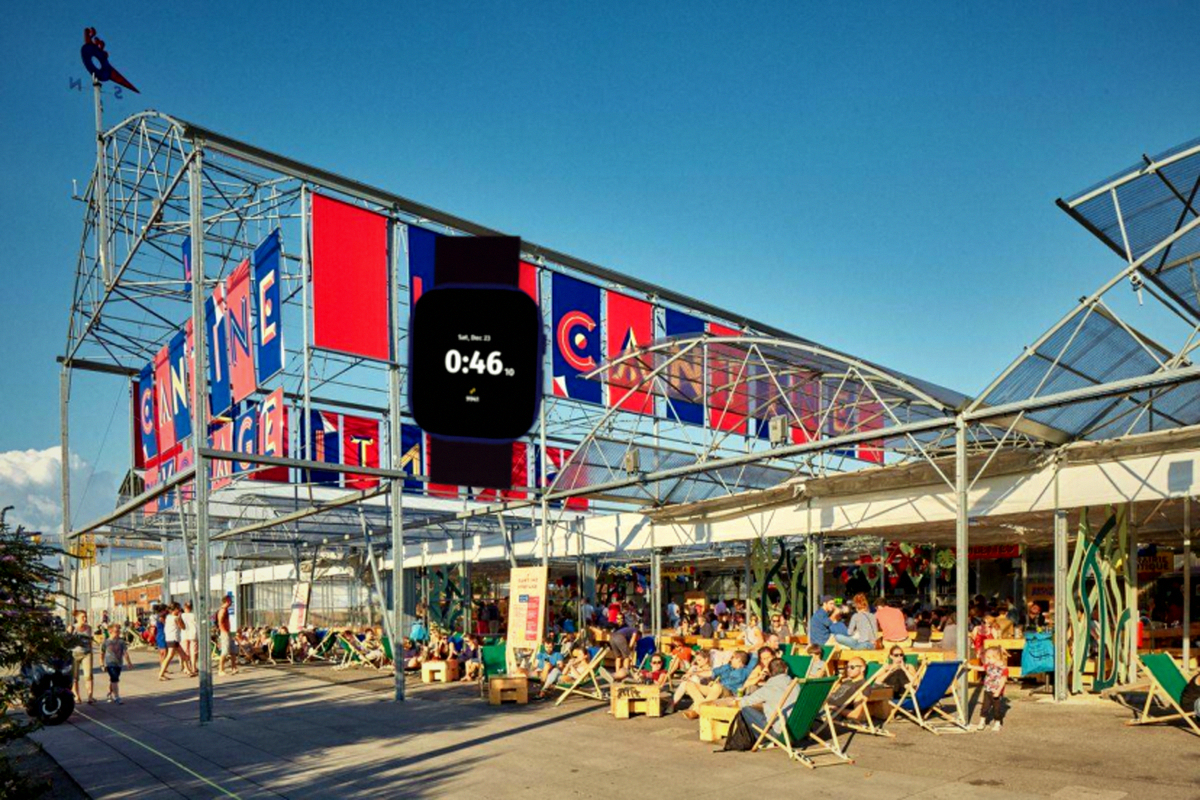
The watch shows 0:46
